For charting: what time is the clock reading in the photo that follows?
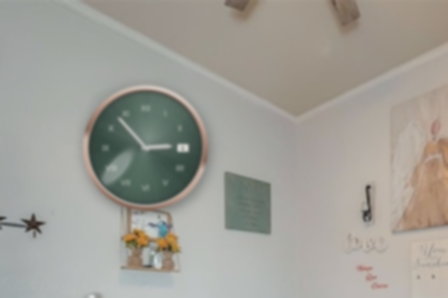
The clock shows 2:53
